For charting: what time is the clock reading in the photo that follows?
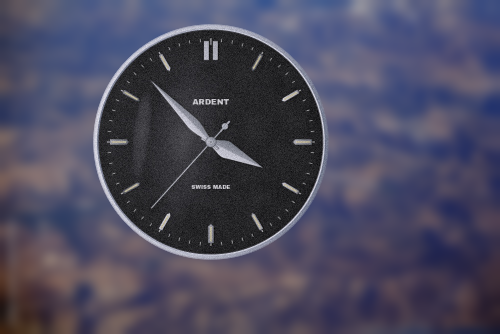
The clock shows 3:52:37
